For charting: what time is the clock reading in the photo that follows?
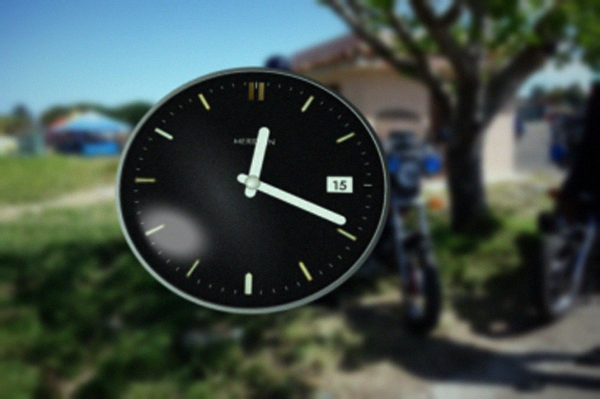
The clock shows 12:19
